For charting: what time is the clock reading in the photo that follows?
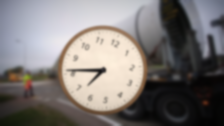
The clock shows 6:41
